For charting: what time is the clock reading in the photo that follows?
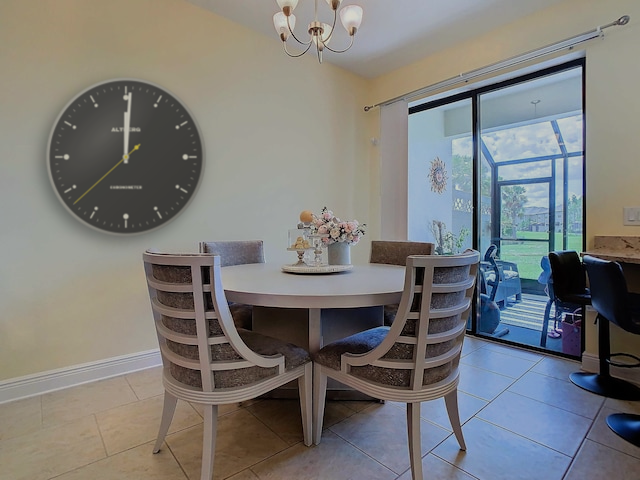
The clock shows 12:00:38
